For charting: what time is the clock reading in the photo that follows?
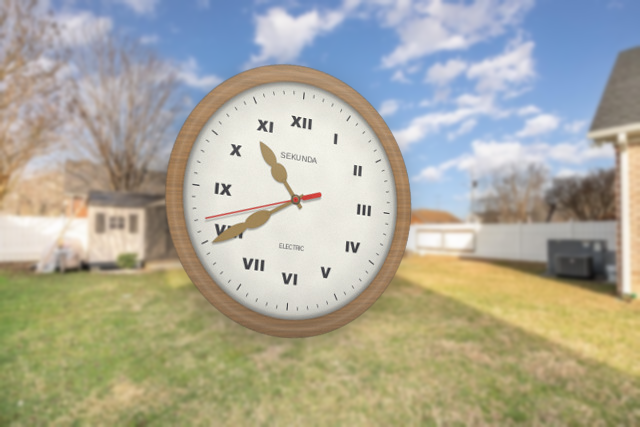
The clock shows 10:39:42
